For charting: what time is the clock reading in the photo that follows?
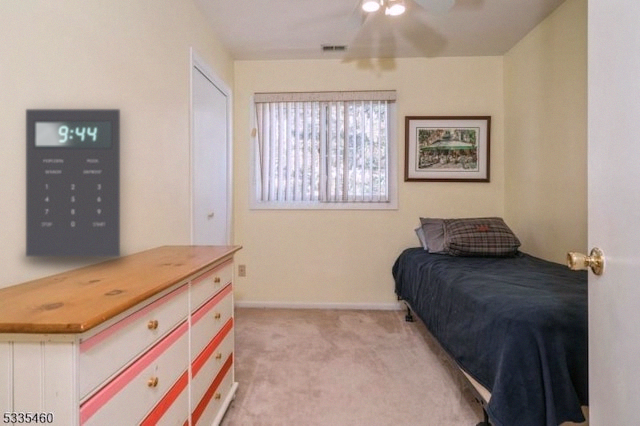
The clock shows 9:44
